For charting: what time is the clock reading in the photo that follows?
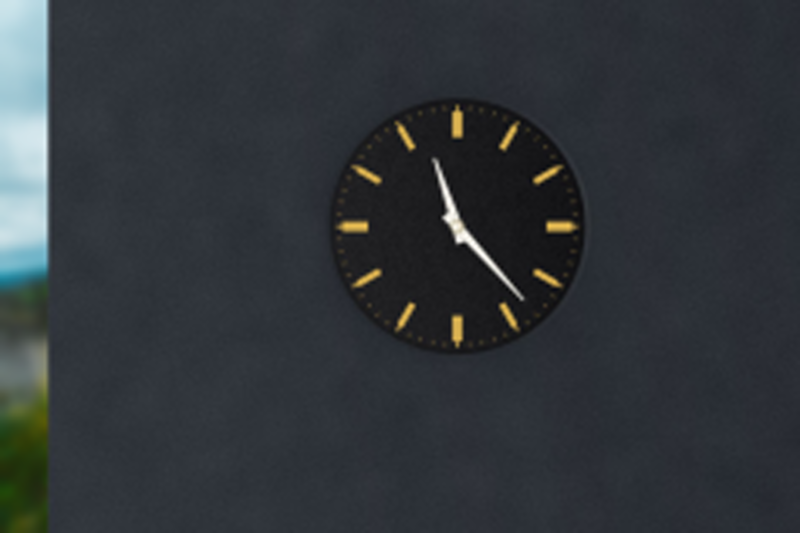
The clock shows 11:23
